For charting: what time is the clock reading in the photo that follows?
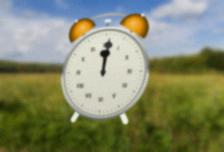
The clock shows 12:01
